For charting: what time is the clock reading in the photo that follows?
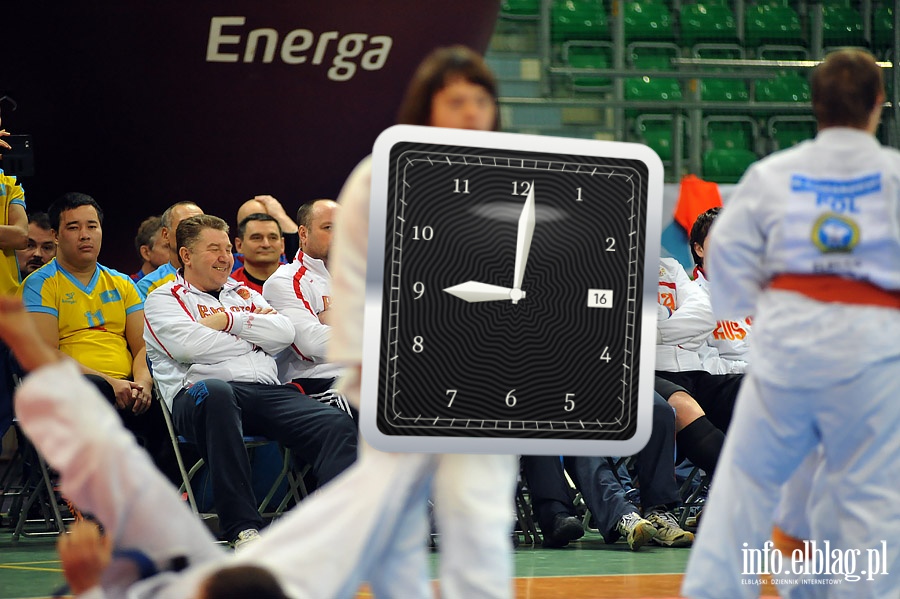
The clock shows 9:01
